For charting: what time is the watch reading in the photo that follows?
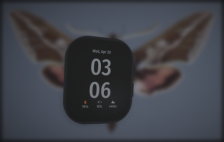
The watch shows 3:06
